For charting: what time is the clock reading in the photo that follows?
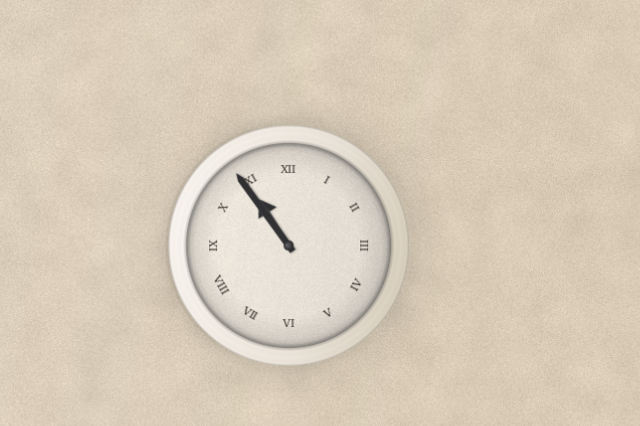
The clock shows 10:54
